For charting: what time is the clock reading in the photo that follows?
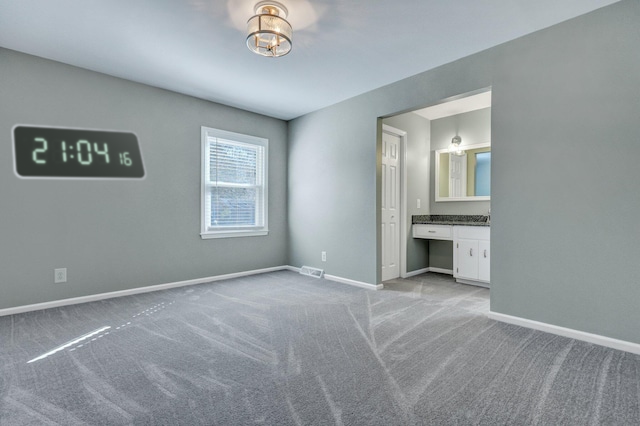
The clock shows 21:04:16
